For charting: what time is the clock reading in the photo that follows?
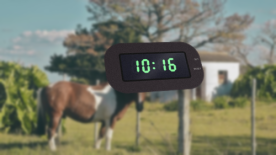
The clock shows 10:16
